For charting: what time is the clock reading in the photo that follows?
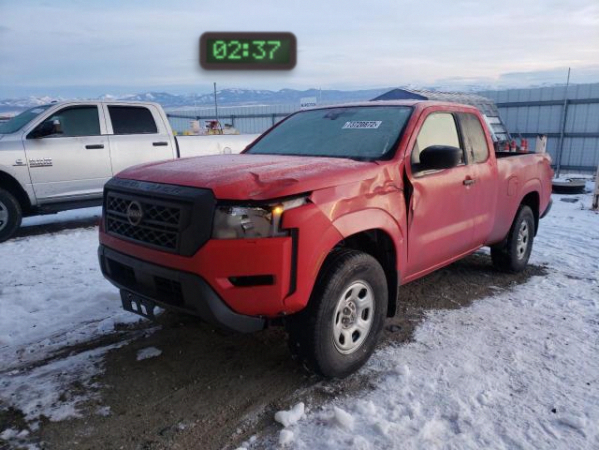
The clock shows 2:37
